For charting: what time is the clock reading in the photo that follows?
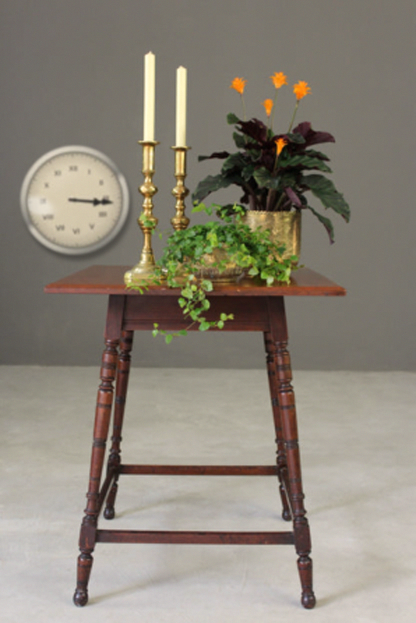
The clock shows 3:16
